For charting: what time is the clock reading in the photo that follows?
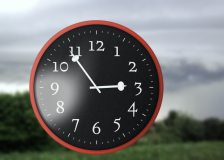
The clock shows 2:54
